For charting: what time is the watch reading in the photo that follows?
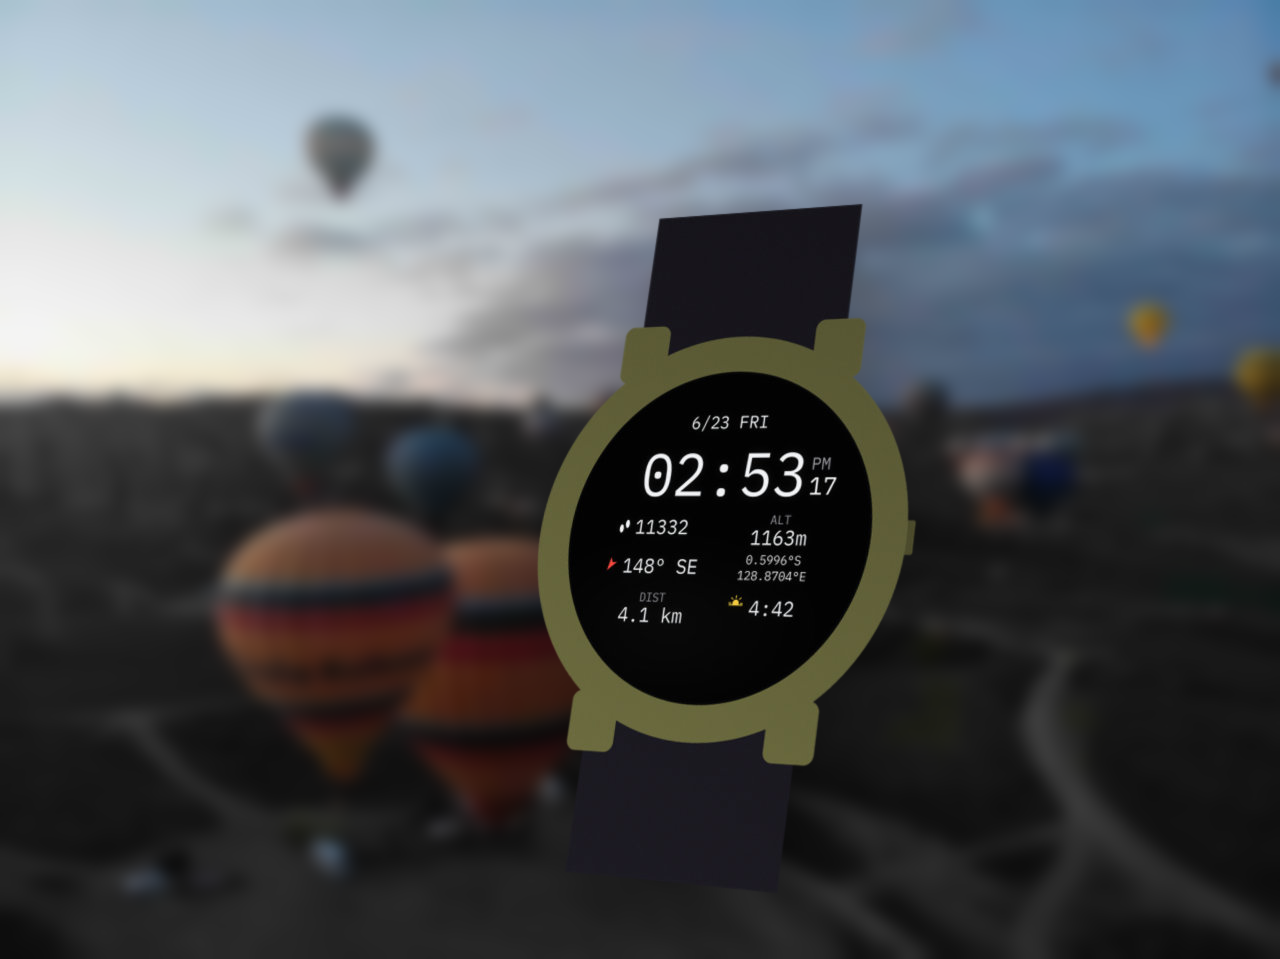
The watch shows 2:53:17
